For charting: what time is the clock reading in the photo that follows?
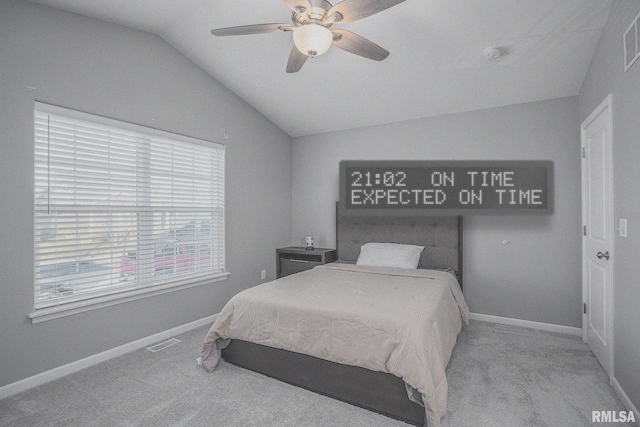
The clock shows 21:02
